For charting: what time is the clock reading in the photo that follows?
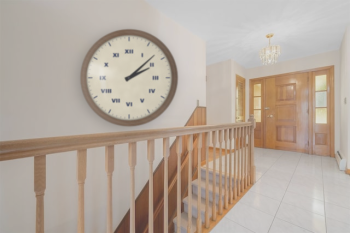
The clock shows 2:08
